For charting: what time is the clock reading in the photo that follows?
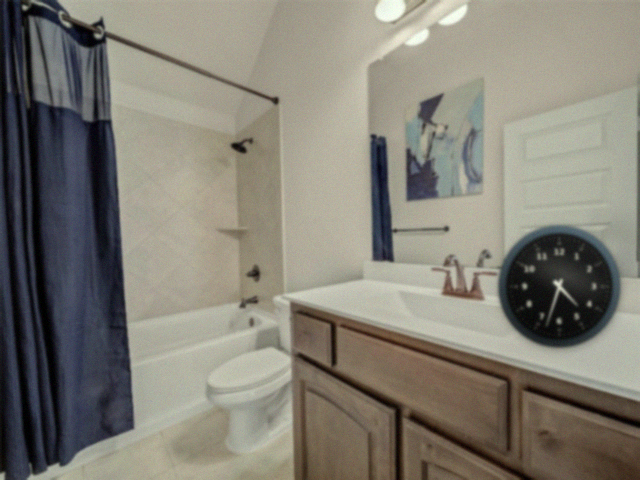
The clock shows 4:33
